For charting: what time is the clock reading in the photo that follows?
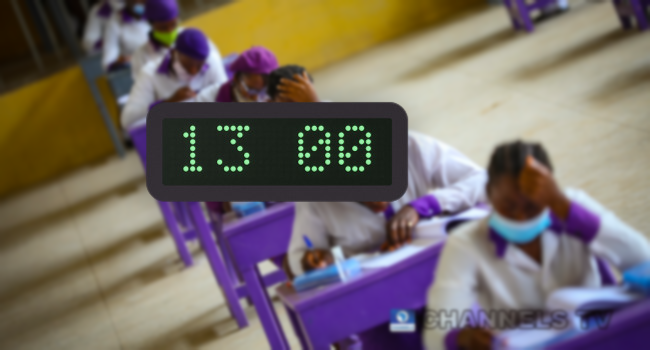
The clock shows 13:00
